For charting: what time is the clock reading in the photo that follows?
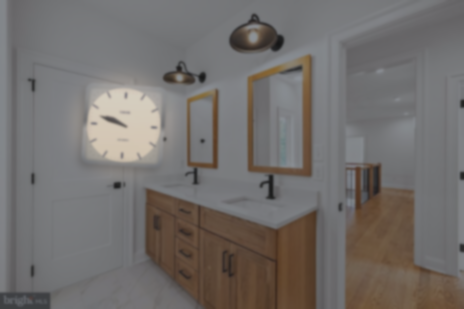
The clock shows 9:48
